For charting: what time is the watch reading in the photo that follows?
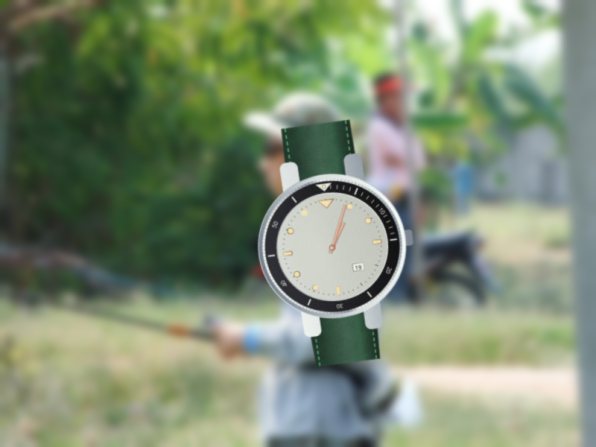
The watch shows 1:04
